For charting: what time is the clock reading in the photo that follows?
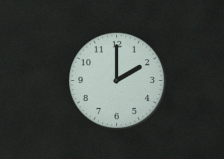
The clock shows 2:00
